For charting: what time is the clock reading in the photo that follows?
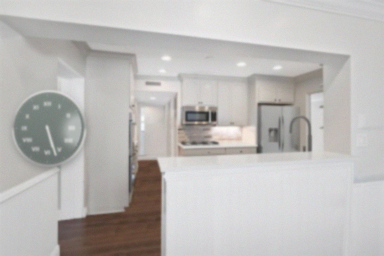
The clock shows 5:27
